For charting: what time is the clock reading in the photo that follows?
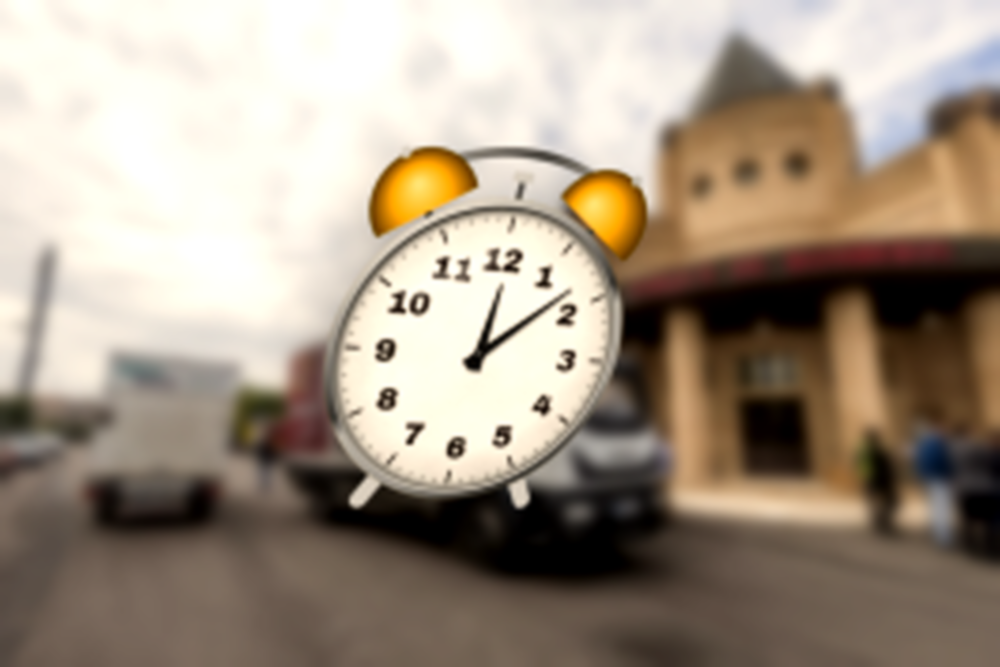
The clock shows 12:08
